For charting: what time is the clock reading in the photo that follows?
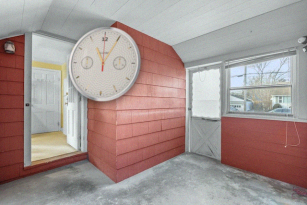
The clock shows 11:05
